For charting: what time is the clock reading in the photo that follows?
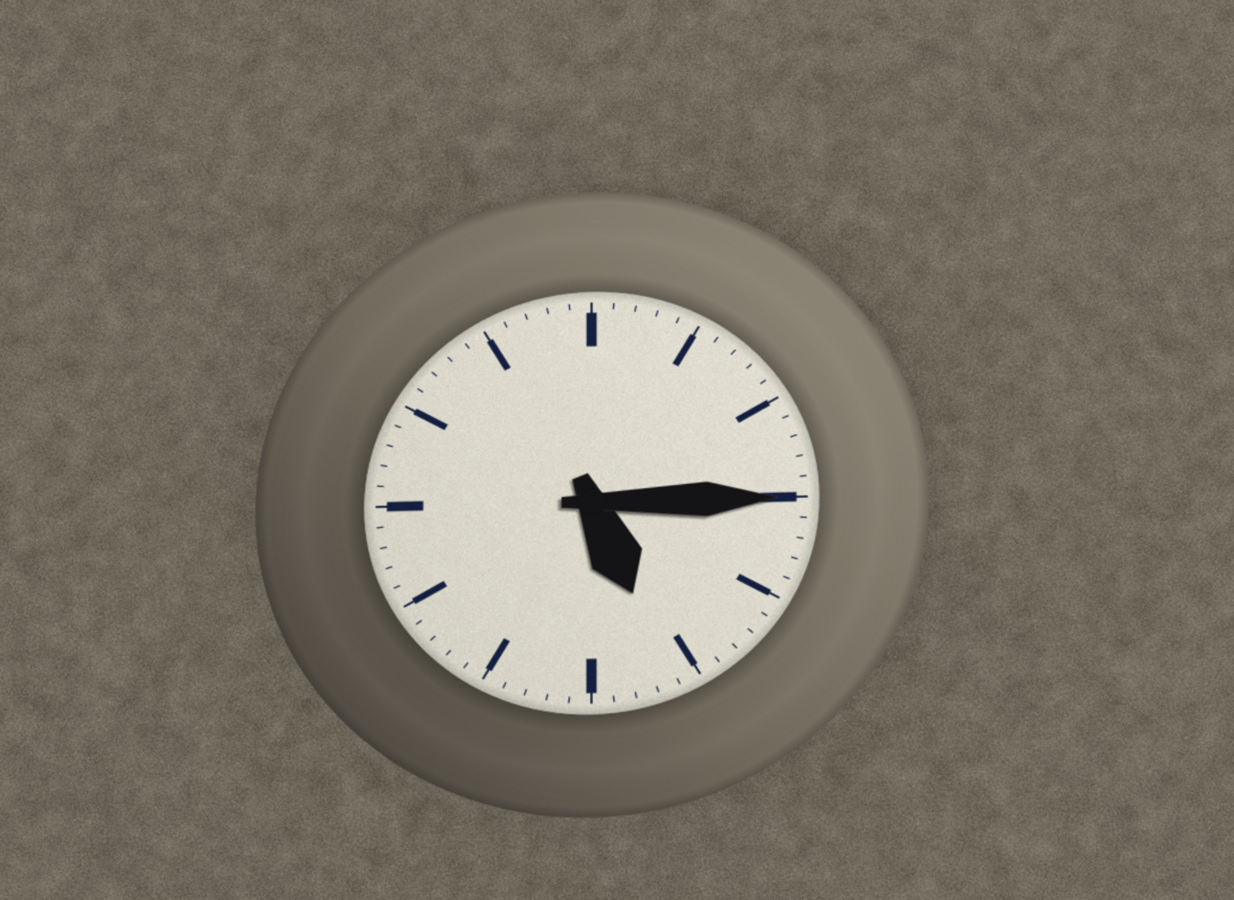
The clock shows 5:15
